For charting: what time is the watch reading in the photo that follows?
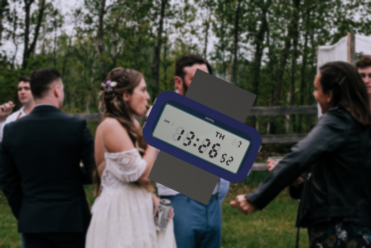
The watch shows 13:26:52
